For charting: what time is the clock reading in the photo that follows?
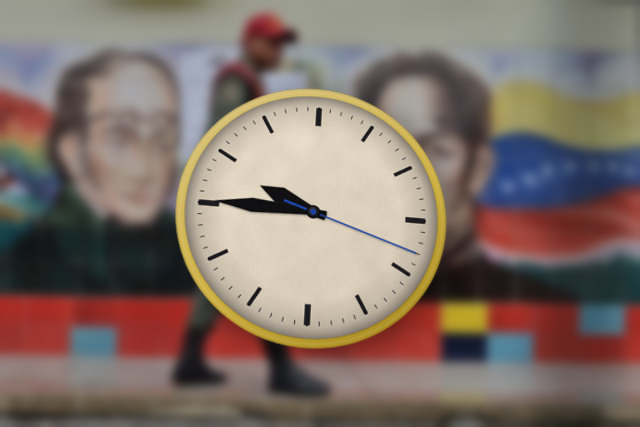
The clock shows 9:45:18
